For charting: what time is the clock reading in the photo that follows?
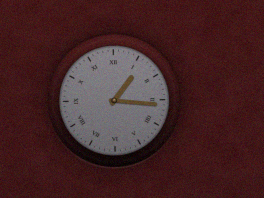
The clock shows 1:16
